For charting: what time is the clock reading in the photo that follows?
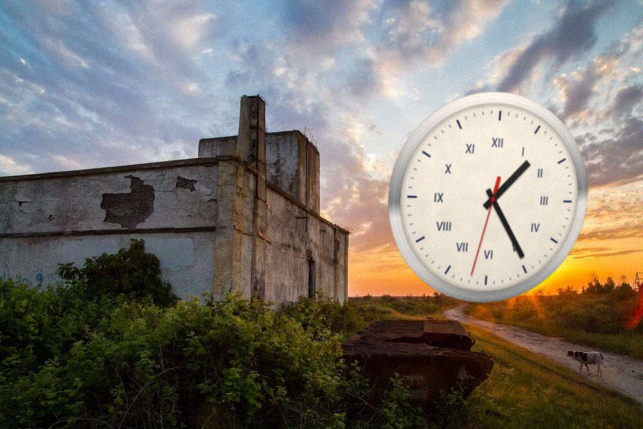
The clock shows 1:24:32
